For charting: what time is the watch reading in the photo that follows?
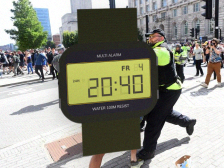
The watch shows 20:40
